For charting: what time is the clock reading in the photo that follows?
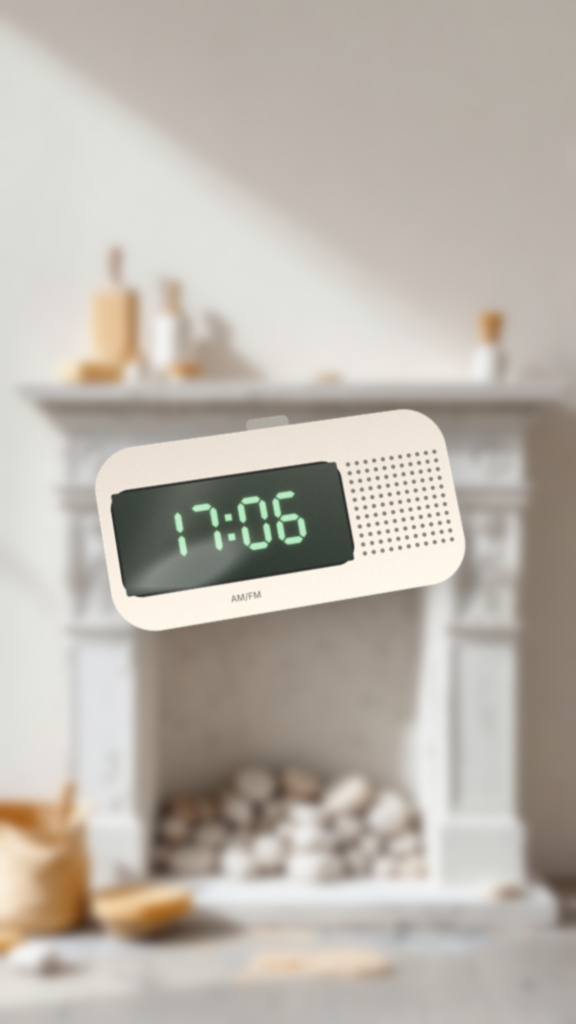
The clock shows 17:06
